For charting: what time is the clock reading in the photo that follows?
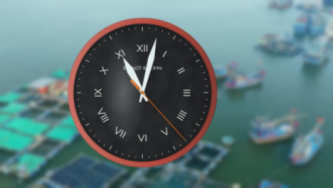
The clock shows 11:02:23
